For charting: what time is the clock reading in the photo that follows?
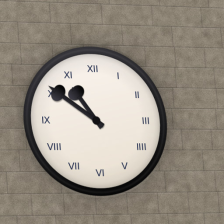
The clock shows 10:51
